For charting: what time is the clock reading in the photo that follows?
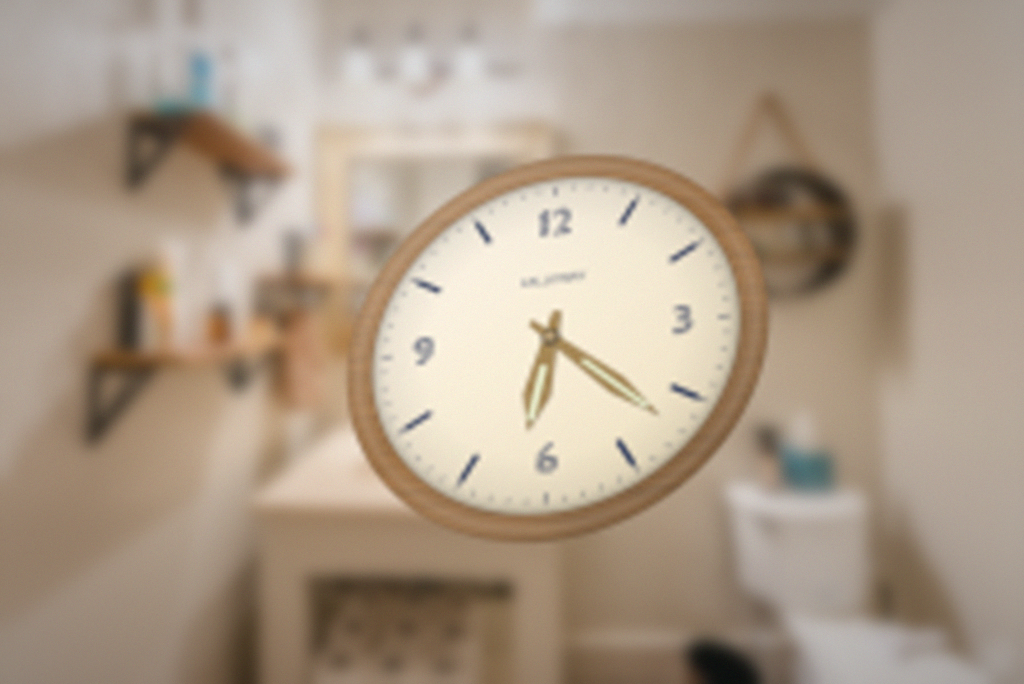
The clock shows 6:22
